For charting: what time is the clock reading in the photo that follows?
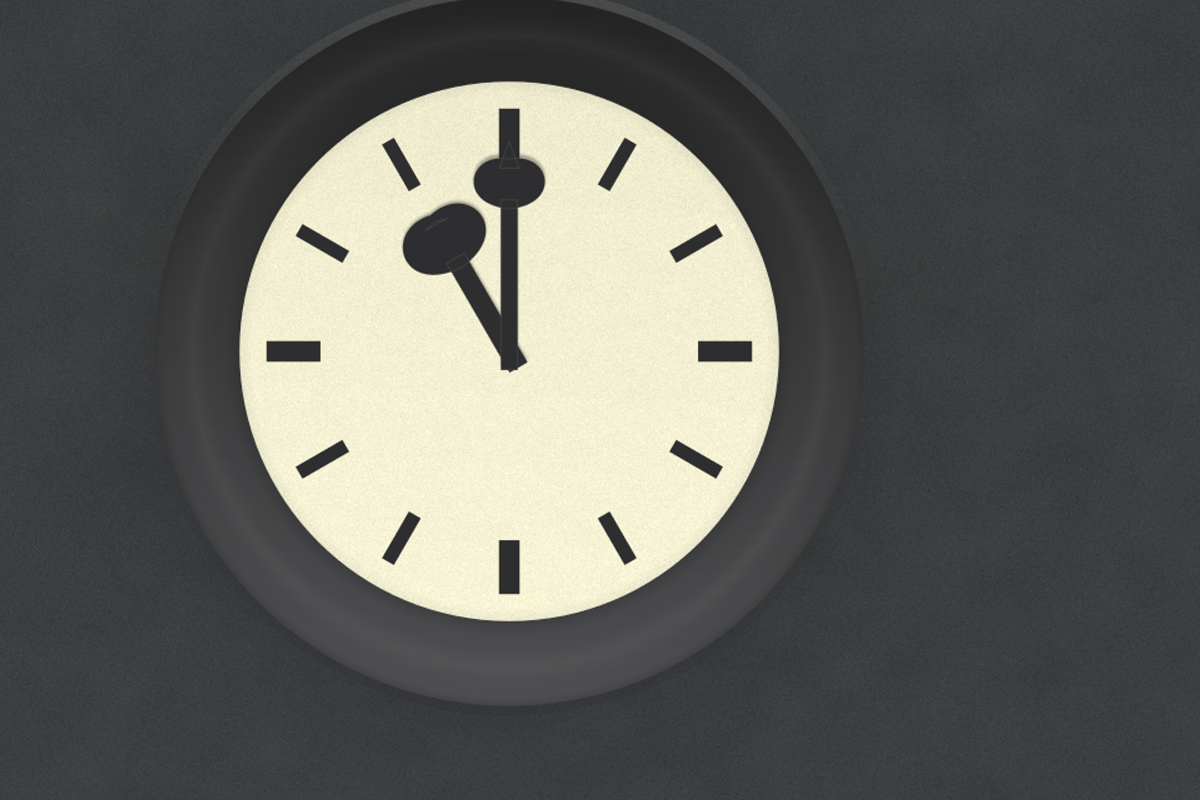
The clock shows 11:00
